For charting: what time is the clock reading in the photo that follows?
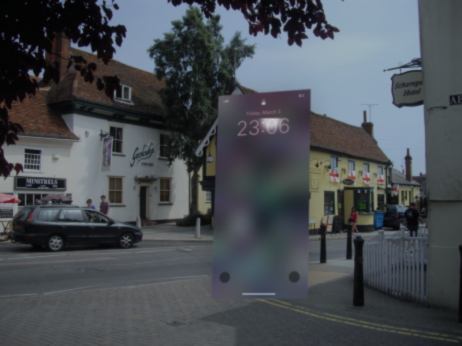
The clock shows 23:06
